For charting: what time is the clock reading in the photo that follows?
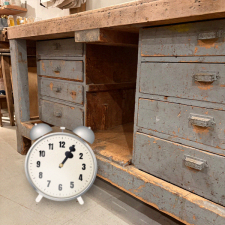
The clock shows 1:05
